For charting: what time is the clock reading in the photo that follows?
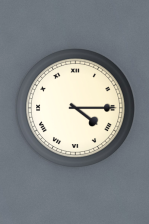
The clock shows 4:15
